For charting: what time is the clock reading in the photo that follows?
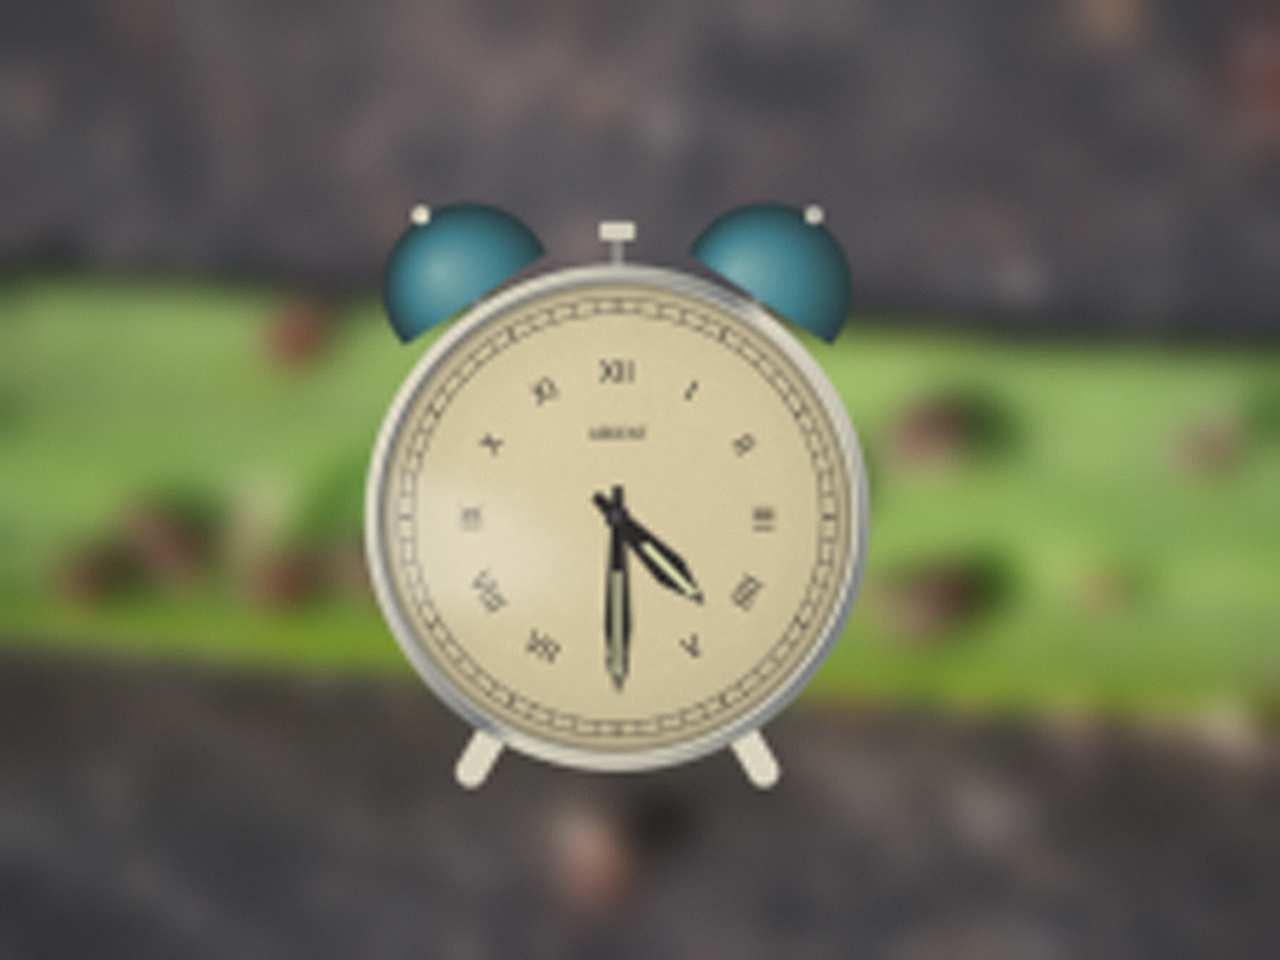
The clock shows 4:30
